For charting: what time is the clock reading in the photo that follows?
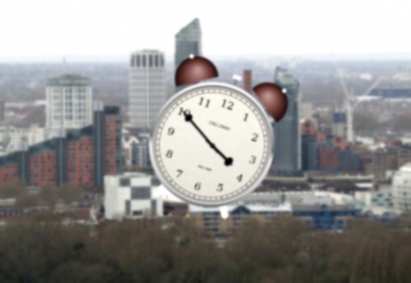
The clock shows 3:50
